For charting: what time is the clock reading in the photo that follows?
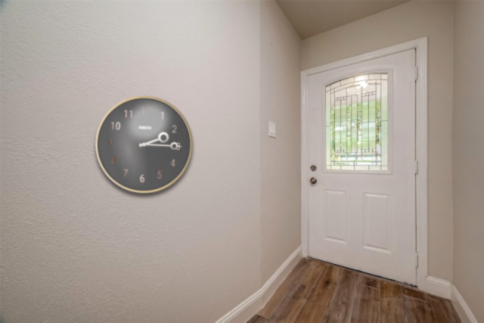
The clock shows 2:15
